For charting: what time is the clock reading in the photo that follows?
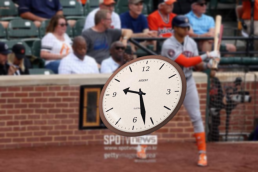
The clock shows 9:27
